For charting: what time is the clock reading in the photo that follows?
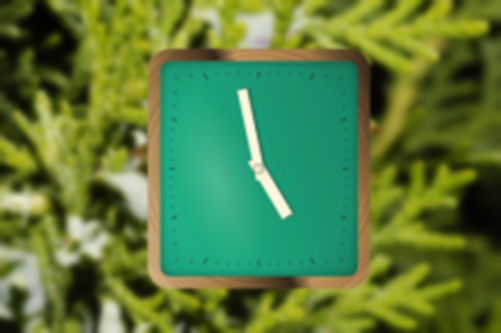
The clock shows 4:58
